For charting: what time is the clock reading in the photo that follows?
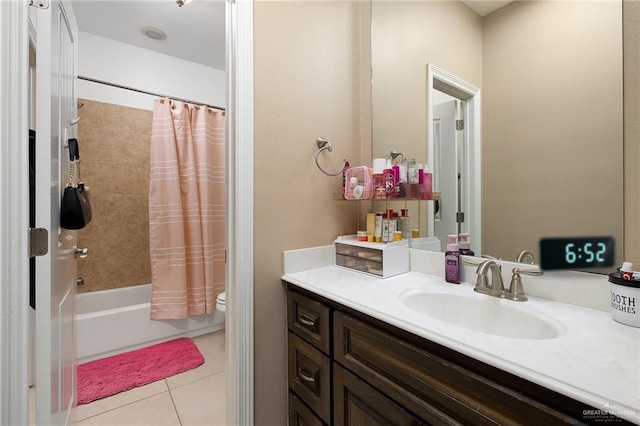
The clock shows 6:52
